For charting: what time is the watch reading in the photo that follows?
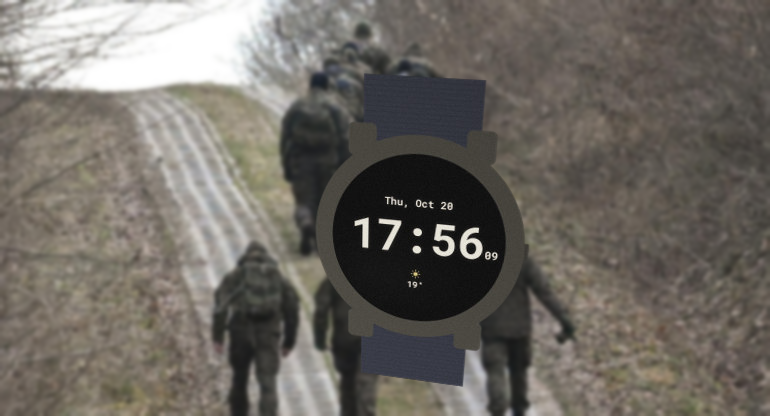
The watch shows 17:56:09
